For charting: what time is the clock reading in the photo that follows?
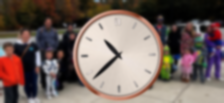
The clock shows 10:38
